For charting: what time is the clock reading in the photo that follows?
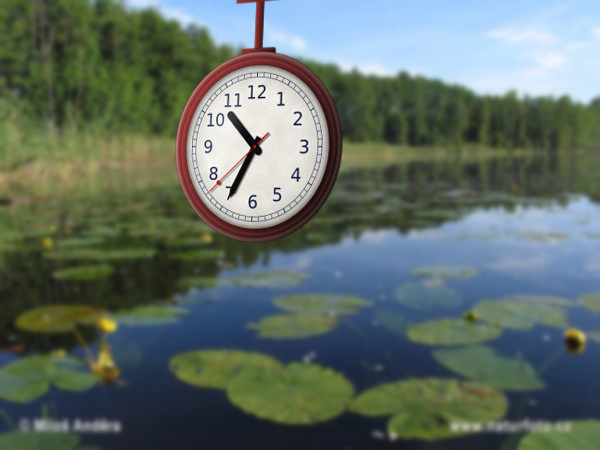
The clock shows 10:34:38
